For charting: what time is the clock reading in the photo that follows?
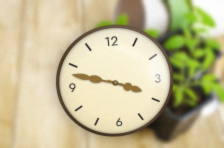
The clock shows 3:48
